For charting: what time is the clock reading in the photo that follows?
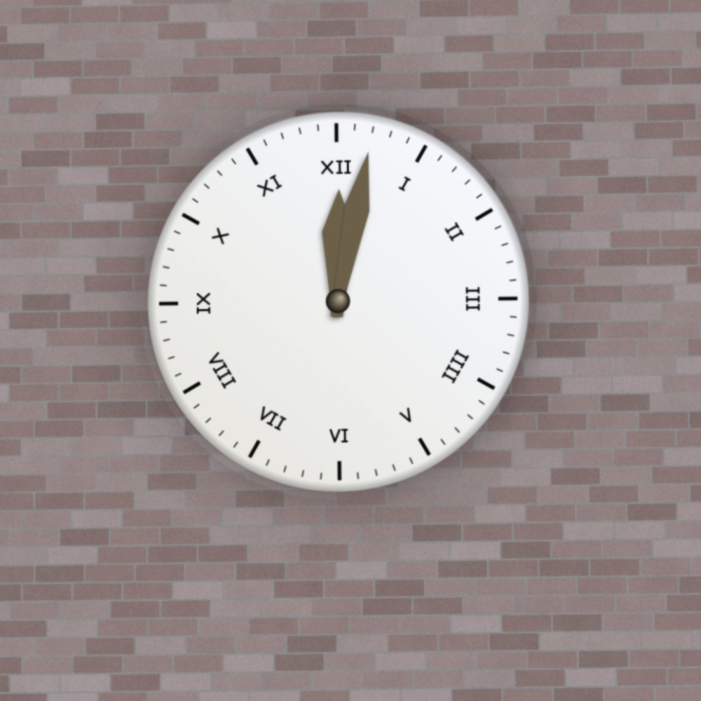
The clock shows 12:02
